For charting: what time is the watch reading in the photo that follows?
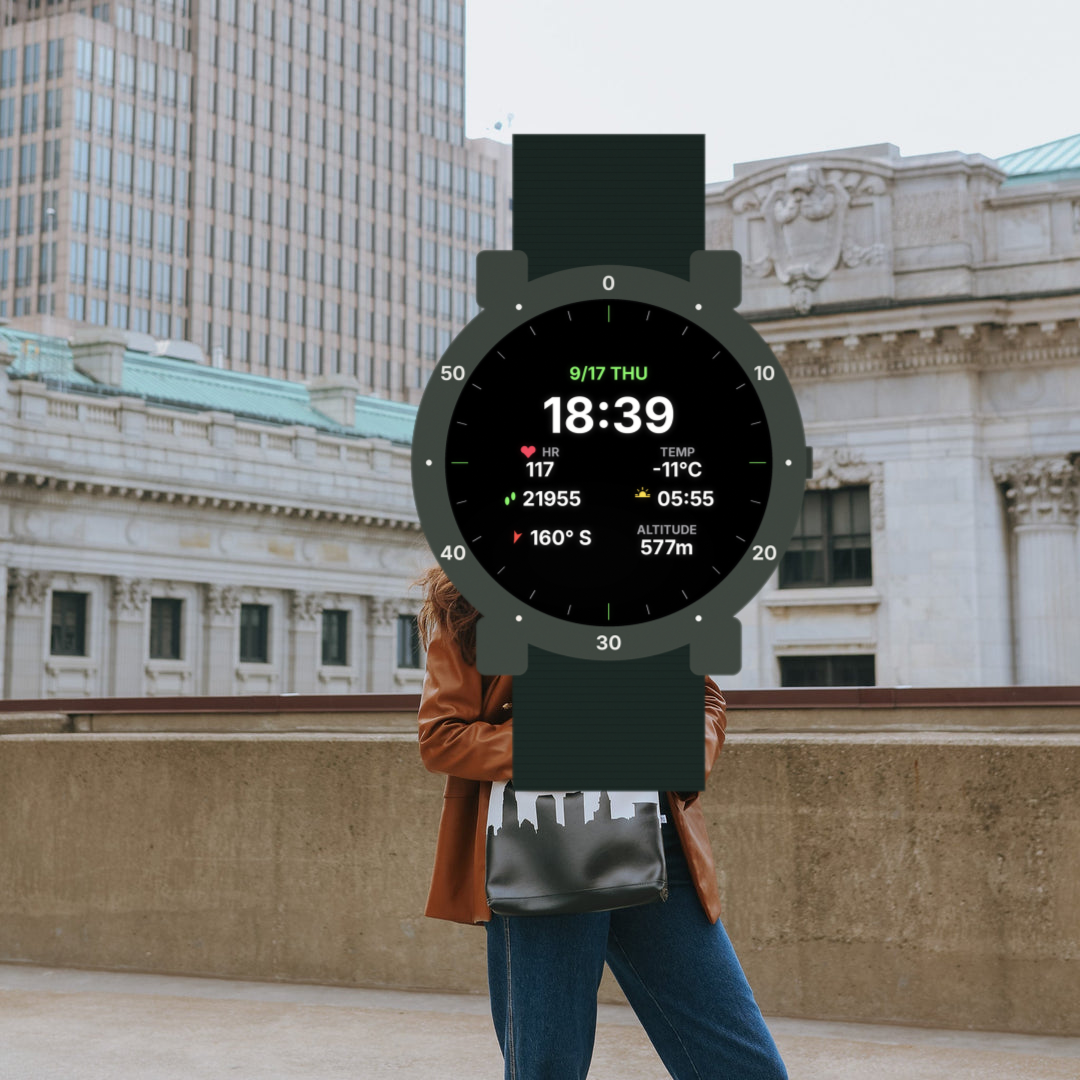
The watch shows 18:39
